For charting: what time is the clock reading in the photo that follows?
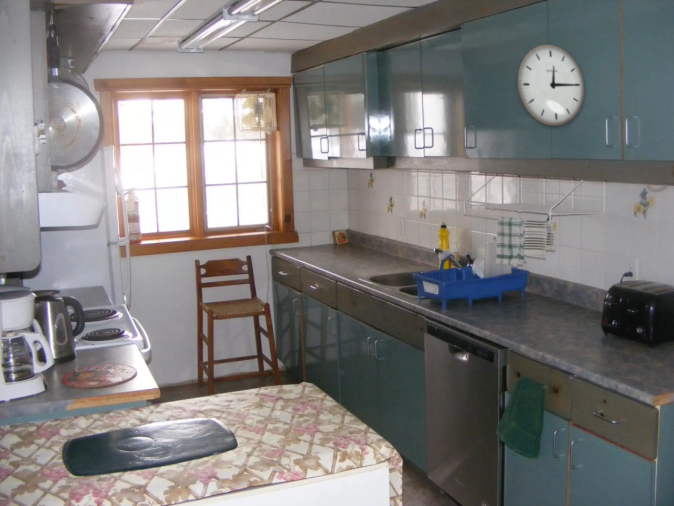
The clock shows 12:15
